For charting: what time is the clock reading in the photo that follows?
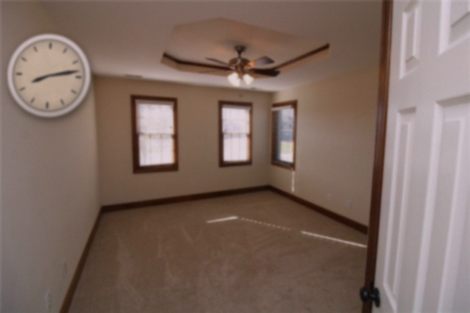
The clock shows 8:13
